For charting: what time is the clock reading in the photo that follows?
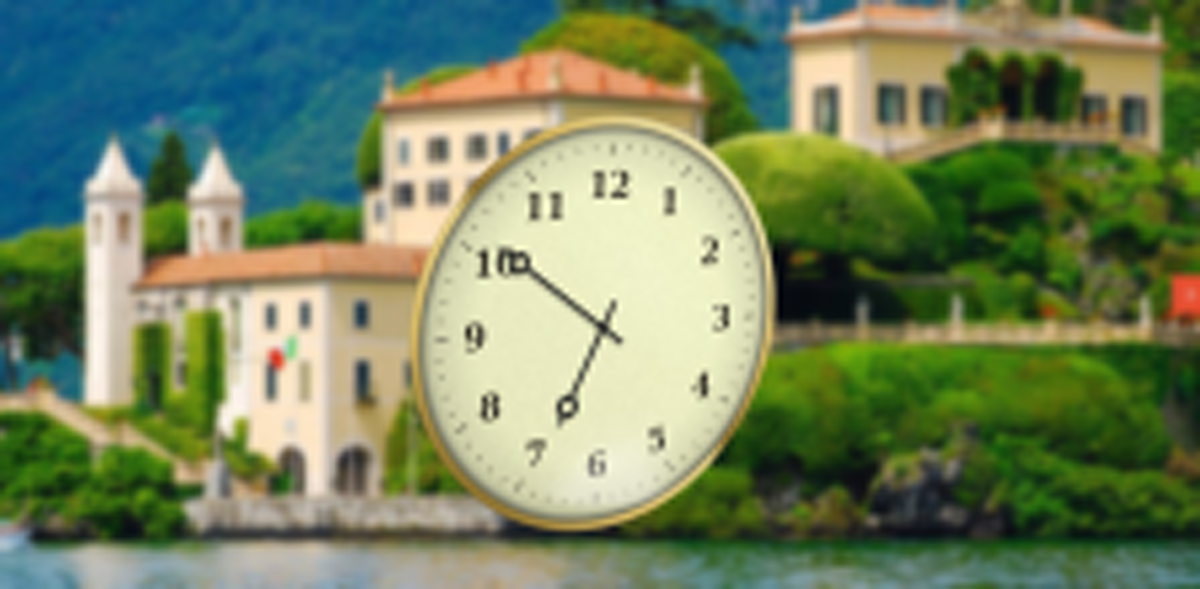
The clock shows 6:51
